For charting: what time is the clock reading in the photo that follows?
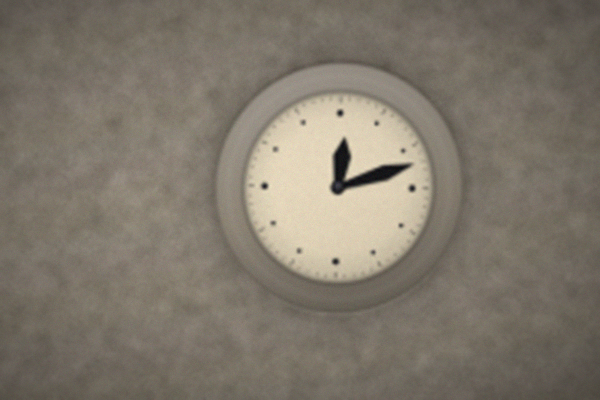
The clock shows 12:12
